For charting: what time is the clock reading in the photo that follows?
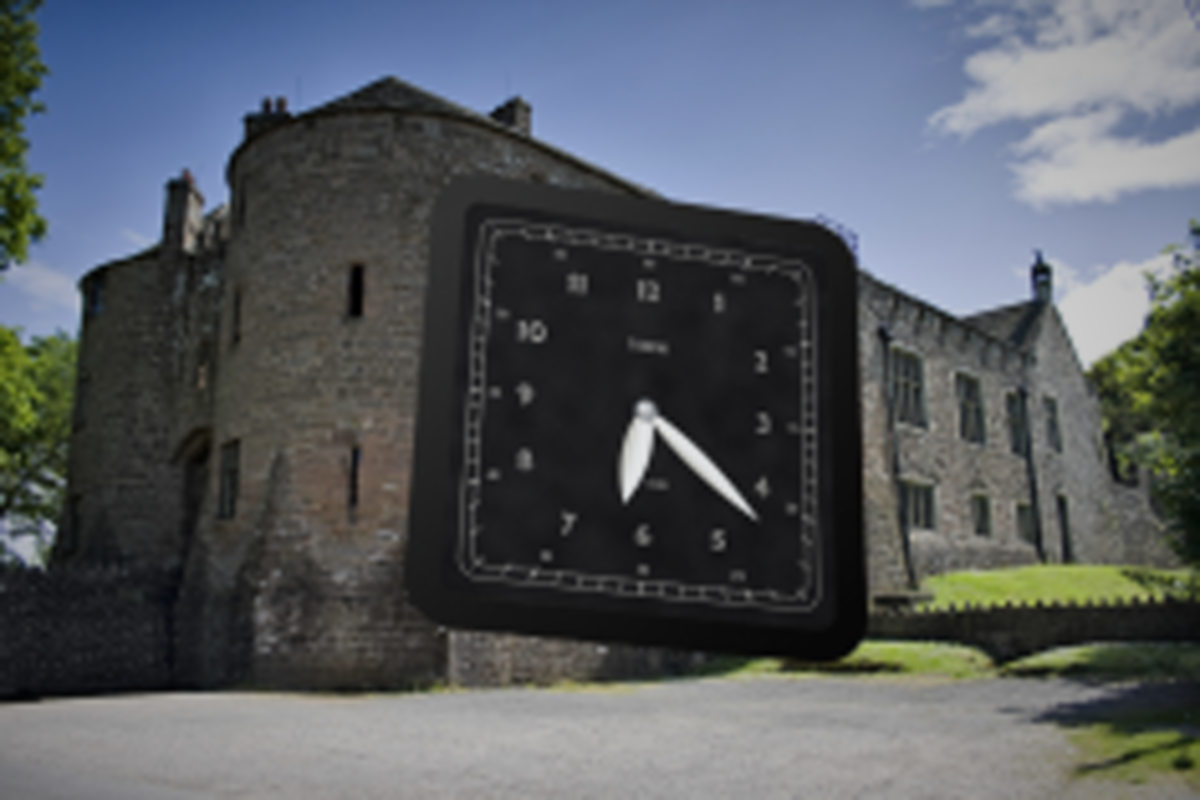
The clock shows 6:22
